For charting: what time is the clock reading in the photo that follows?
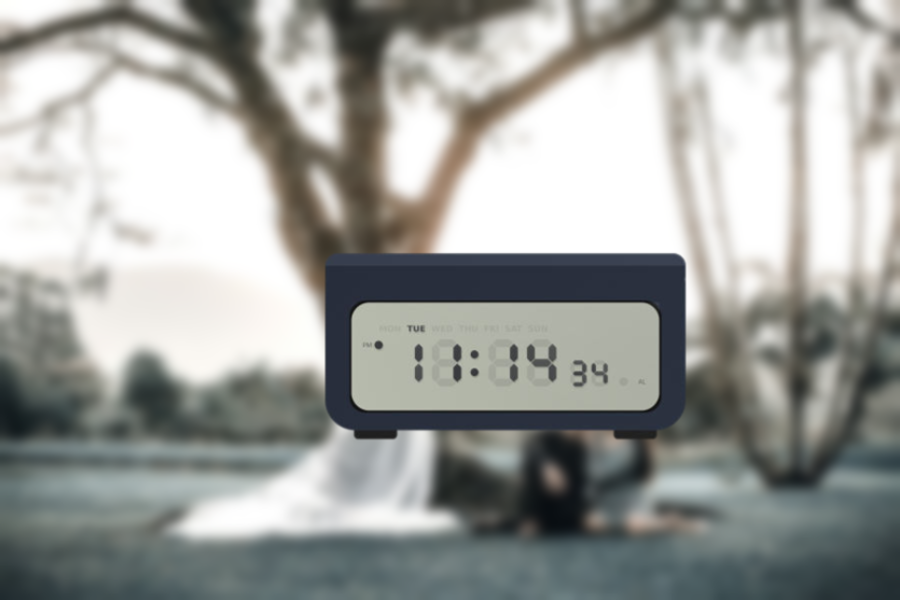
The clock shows 11:14:34
